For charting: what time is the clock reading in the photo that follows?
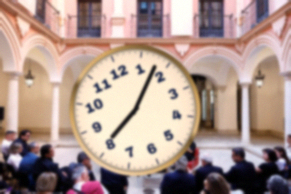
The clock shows 8:08
